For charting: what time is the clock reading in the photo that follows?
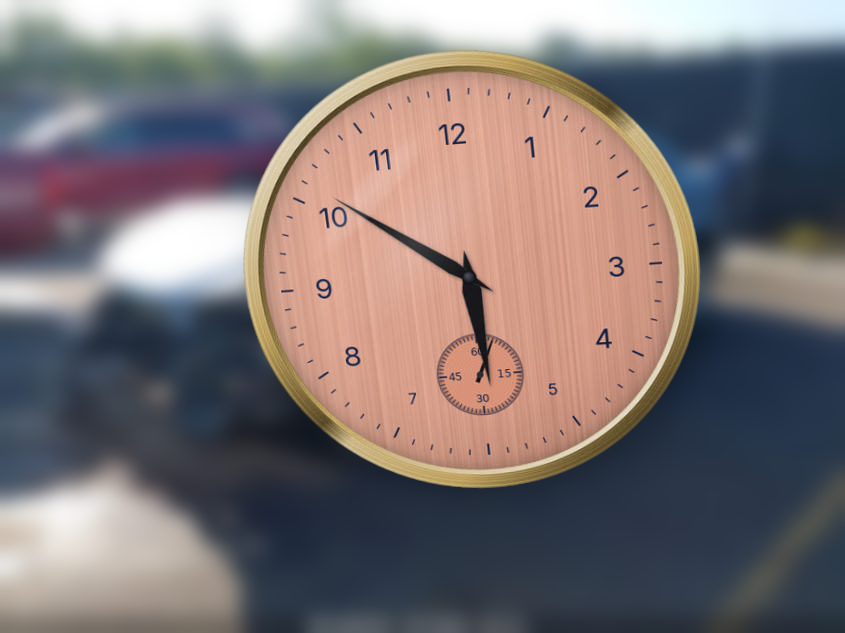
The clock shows 5:51:04
